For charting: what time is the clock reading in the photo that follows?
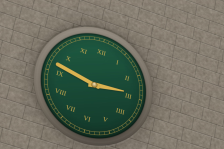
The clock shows 2:47
